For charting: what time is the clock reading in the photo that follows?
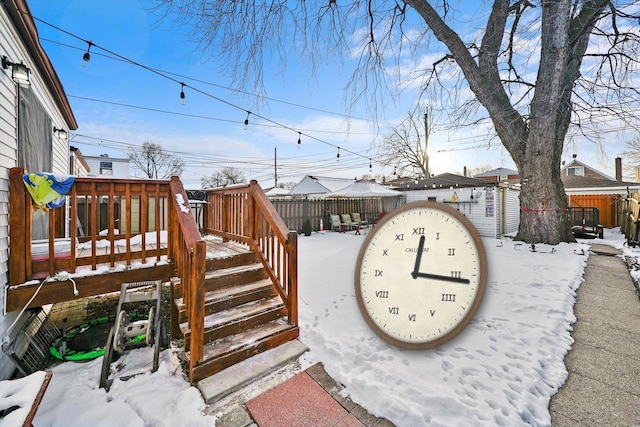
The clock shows 12:16
